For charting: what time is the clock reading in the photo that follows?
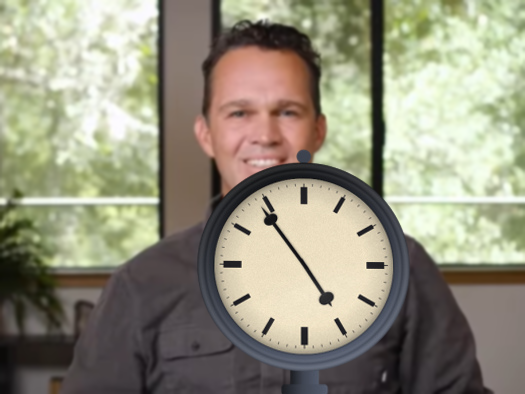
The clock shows 4:54
